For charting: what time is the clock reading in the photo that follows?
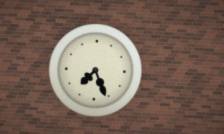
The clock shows 7:26
